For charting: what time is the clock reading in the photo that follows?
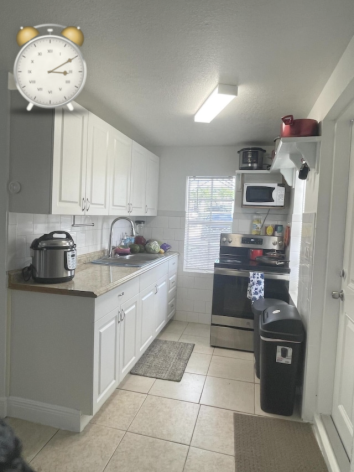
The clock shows 3:10
